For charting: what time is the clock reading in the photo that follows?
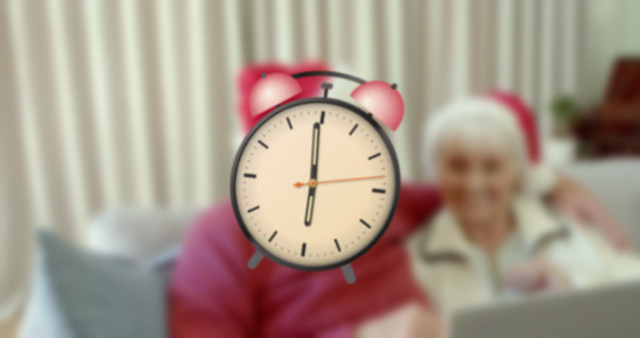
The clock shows 5:59:13
